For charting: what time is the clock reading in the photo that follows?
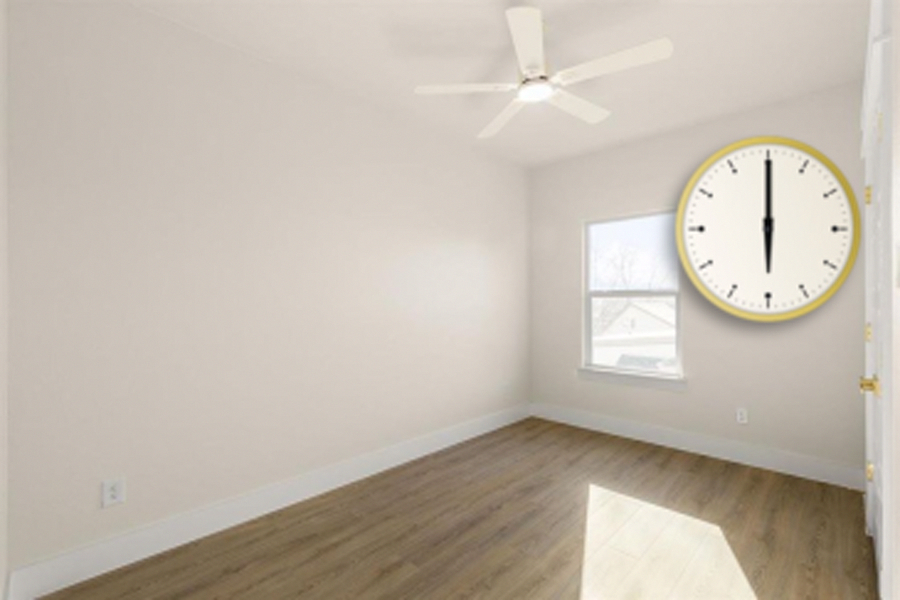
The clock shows 6:00
